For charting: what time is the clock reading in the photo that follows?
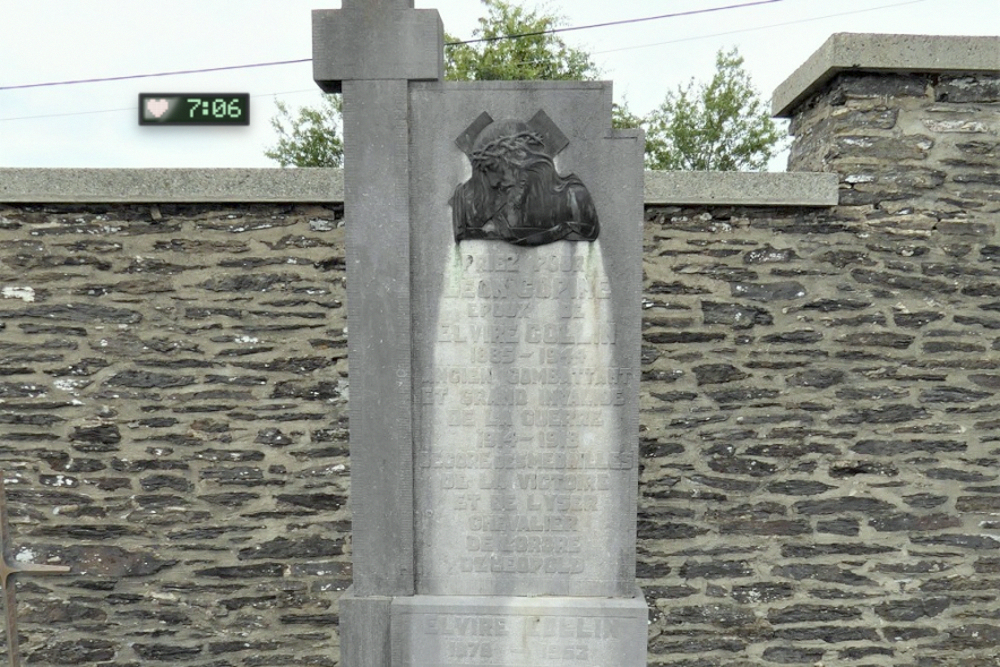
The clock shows 7:06
